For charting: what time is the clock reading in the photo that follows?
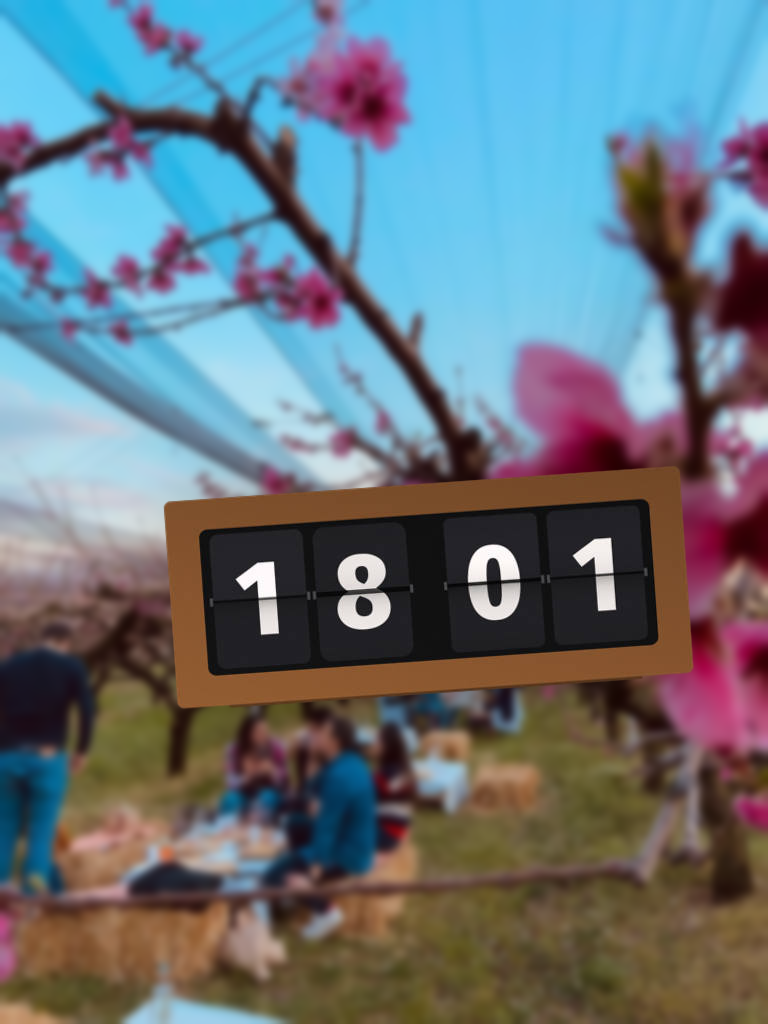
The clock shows 18:01
